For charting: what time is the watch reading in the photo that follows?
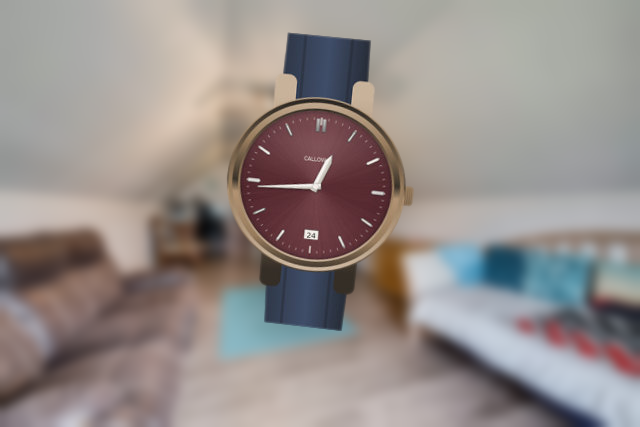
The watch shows 12:44
